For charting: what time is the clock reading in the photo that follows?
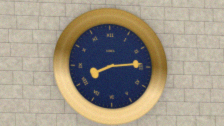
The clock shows 8:14
